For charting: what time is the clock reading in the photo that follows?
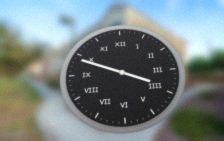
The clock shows 3:49
